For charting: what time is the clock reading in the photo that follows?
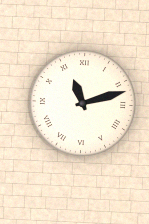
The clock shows 11:12
